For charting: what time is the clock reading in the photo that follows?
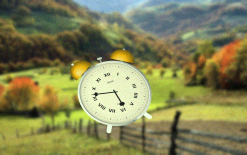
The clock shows 5:47
